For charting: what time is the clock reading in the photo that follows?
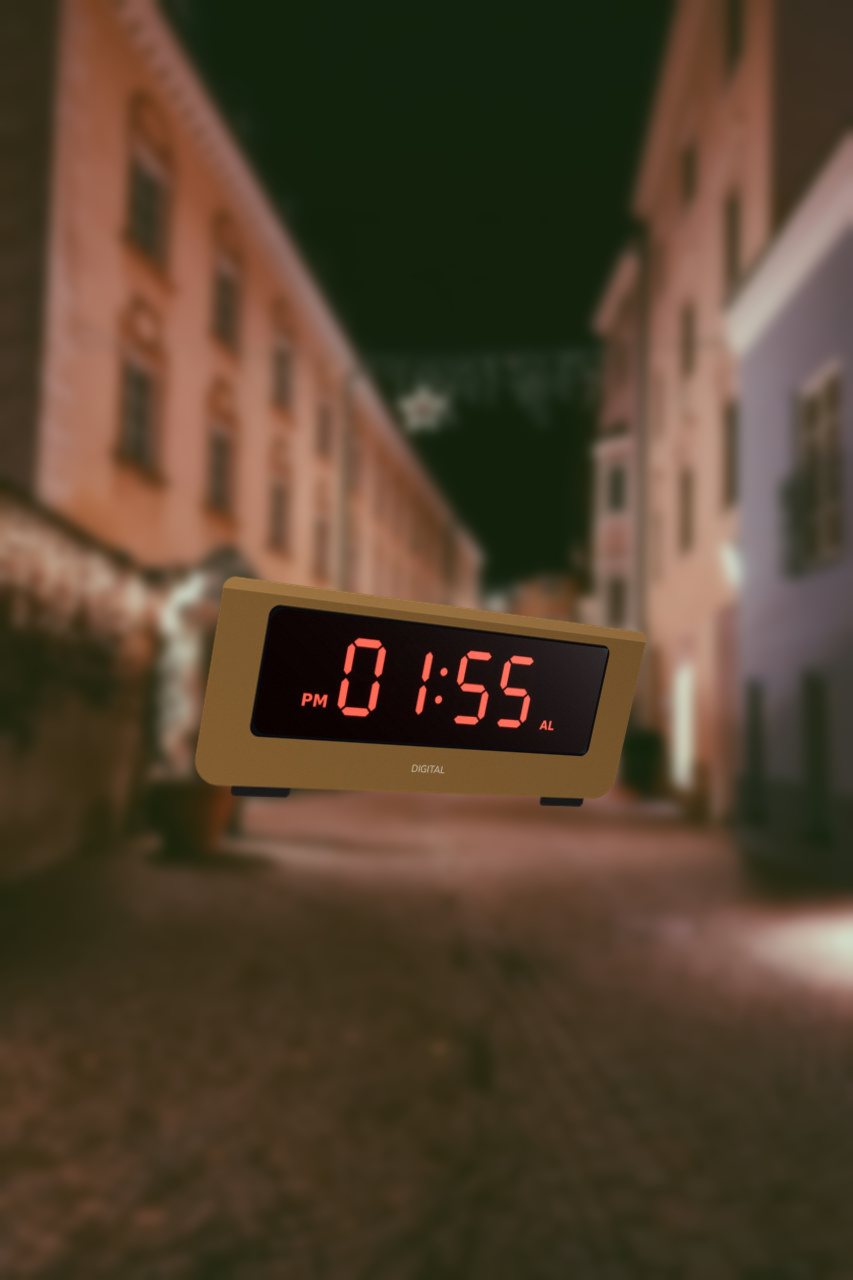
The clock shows 1:55
